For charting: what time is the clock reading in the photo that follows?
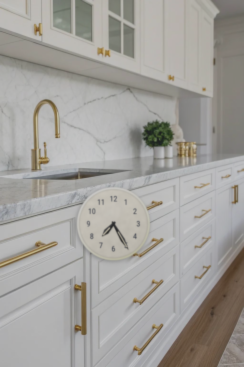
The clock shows 7:25
